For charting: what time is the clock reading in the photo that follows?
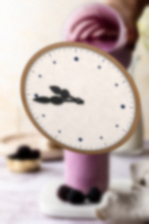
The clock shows 9:44
